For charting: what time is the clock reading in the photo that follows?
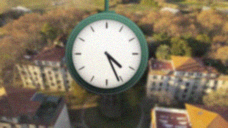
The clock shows 4:26
